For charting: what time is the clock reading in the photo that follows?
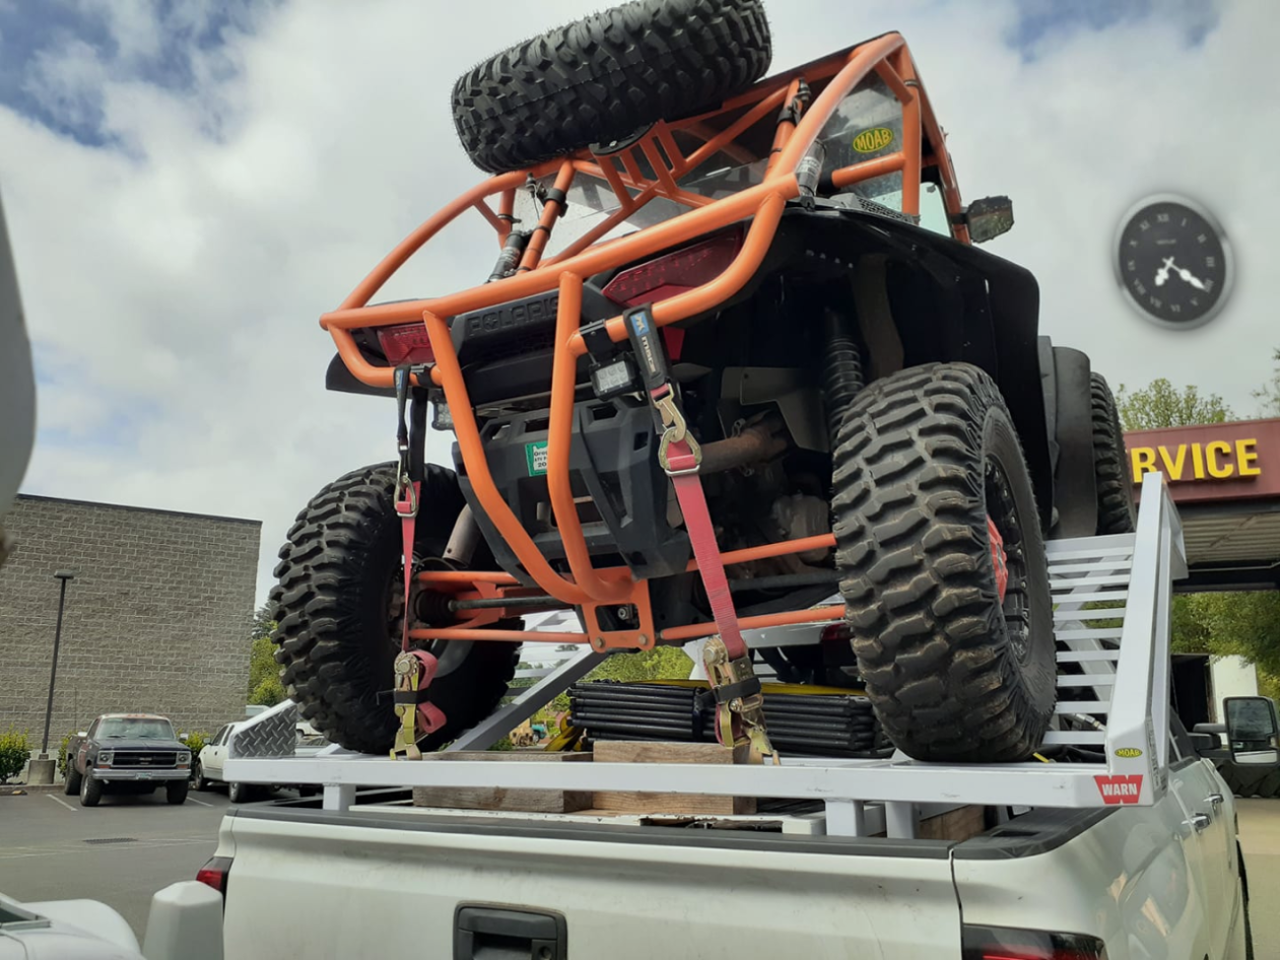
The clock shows 7:21
